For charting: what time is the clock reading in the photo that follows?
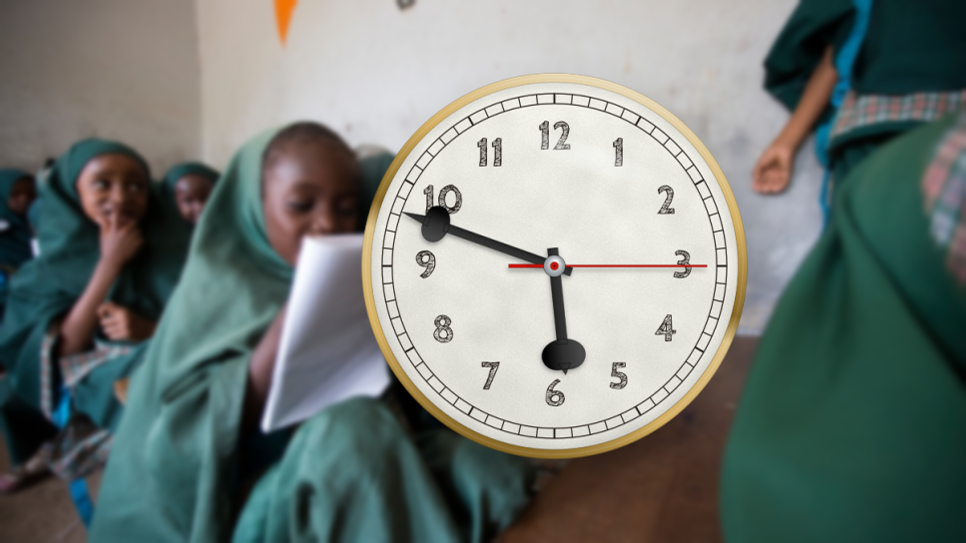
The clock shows 5:48:15
